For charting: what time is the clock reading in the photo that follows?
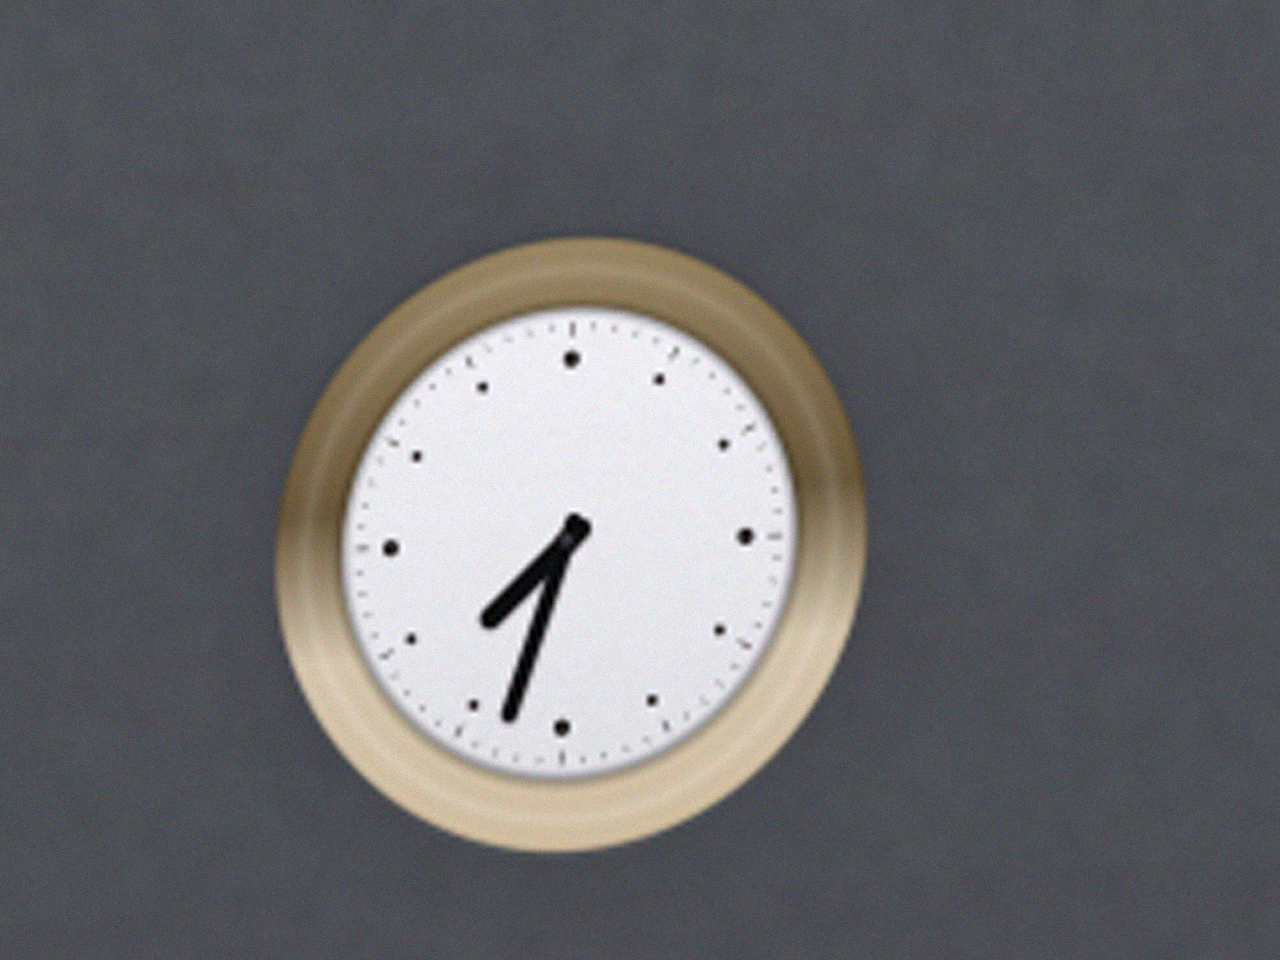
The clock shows 7:33
